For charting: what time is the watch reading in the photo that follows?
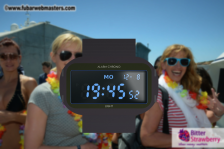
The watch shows 19:45:52
